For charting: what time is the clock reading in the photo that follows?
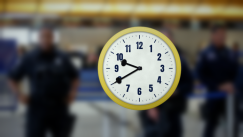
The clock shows 9:40
